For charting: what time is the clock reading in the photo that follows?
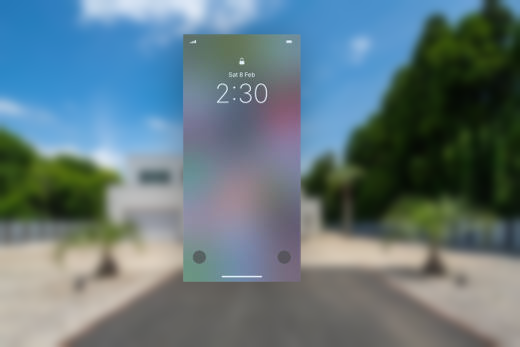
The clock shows 2:30
